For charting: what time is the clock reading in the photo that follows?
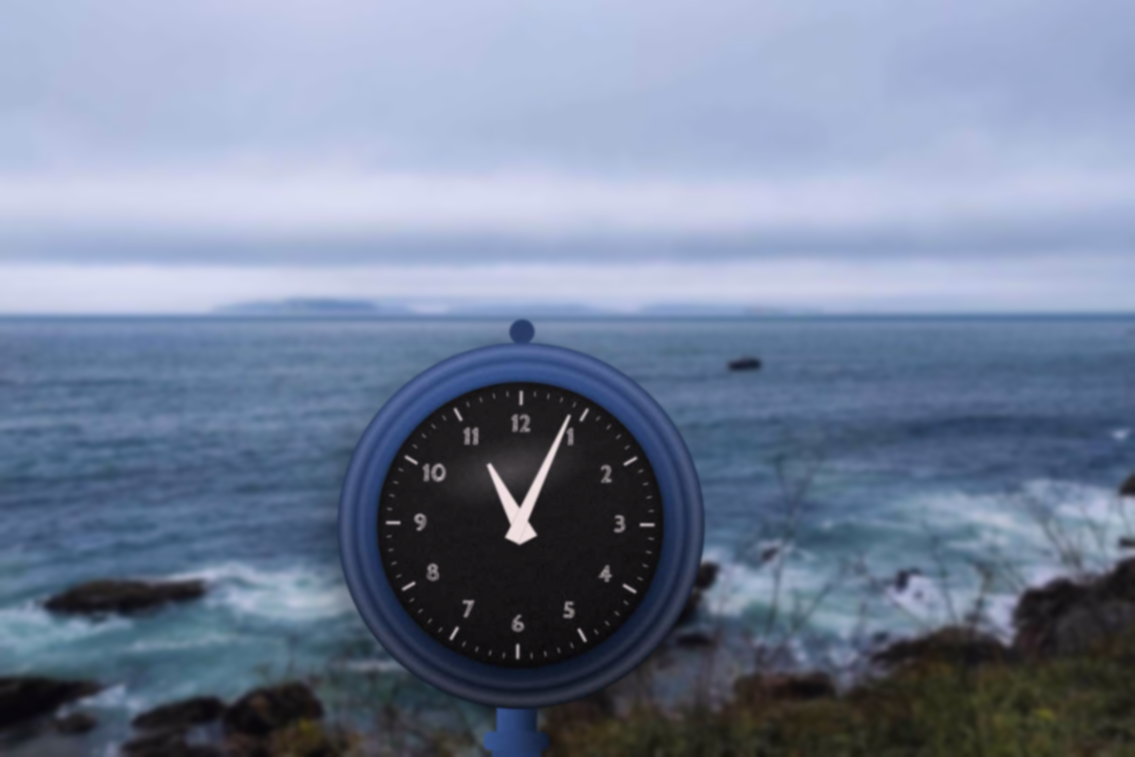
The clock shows 11:04
